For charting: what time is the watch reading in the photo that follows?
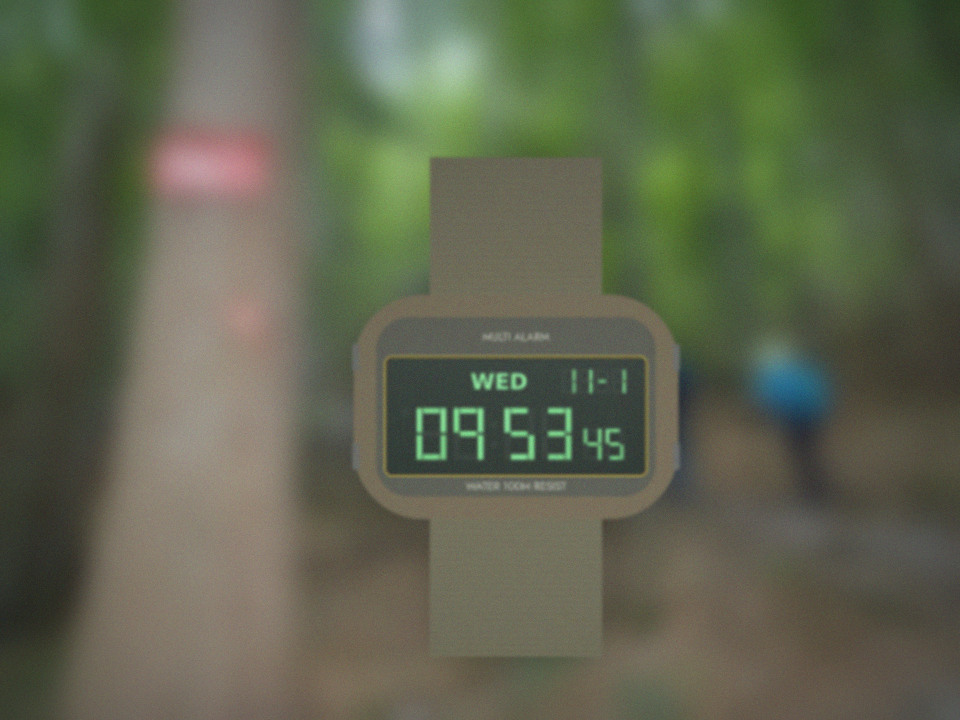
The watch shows 9:53:45
